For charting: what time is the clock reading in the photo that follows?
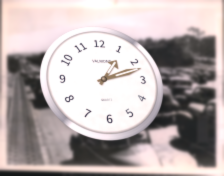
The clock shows 1:12
